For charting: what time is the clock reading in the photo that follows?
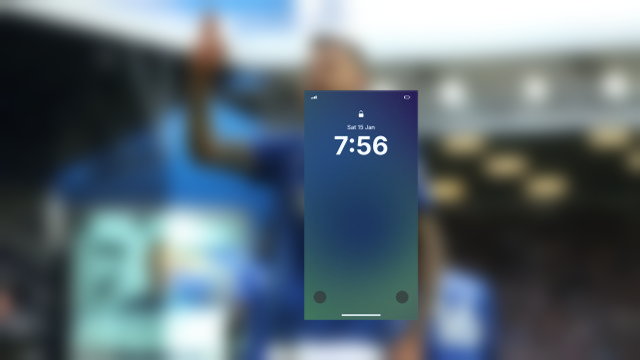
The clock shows 7:56
